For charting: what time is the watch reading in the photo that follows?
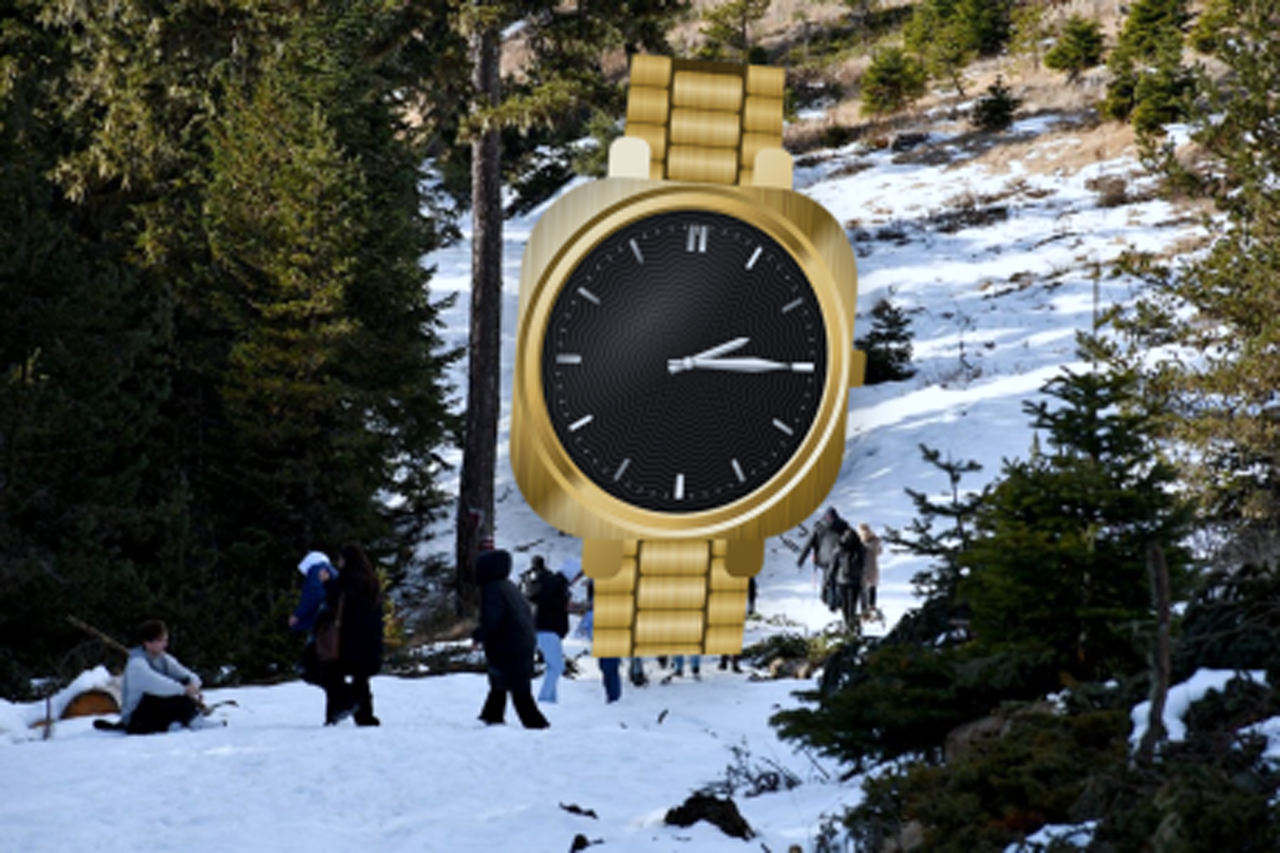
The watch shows 2:15
